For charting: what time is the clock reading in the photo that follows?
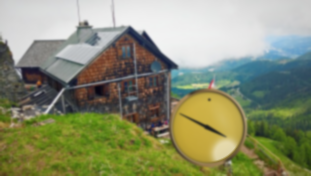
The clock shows 3:49
